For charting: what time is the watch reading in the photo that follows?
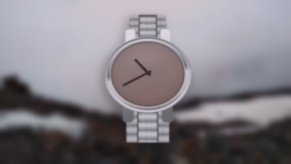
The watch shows 10:40
